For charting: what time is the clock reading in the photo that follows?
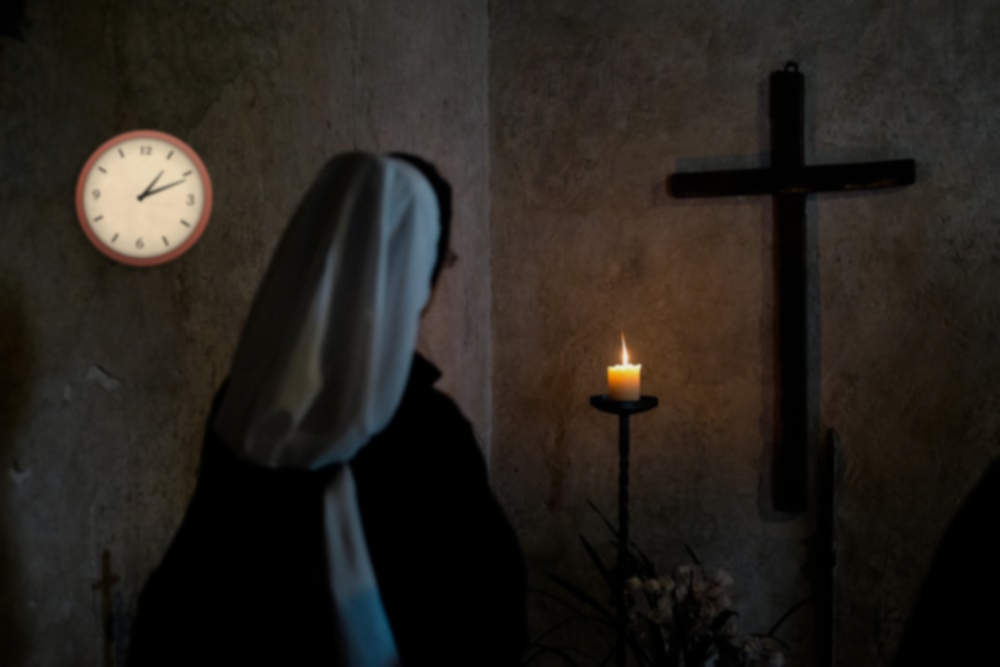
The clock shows 1:11
